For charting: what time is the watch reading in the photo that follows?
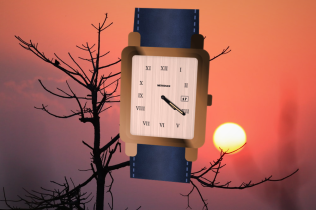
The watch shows 4:21
